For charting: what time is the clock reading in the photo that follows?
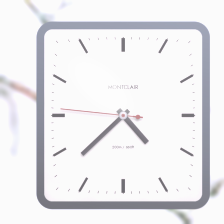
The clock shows 4:37:46
